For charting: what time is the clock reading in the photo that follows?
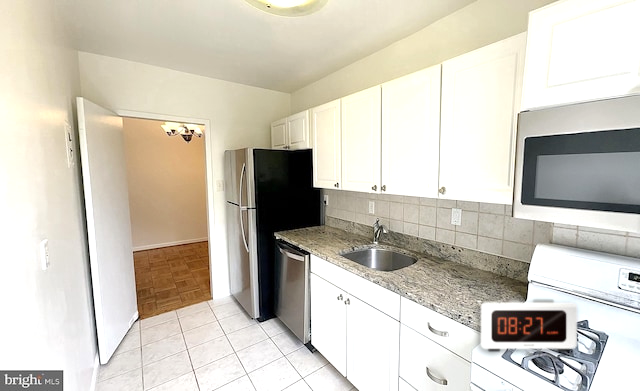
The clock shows 8:27
